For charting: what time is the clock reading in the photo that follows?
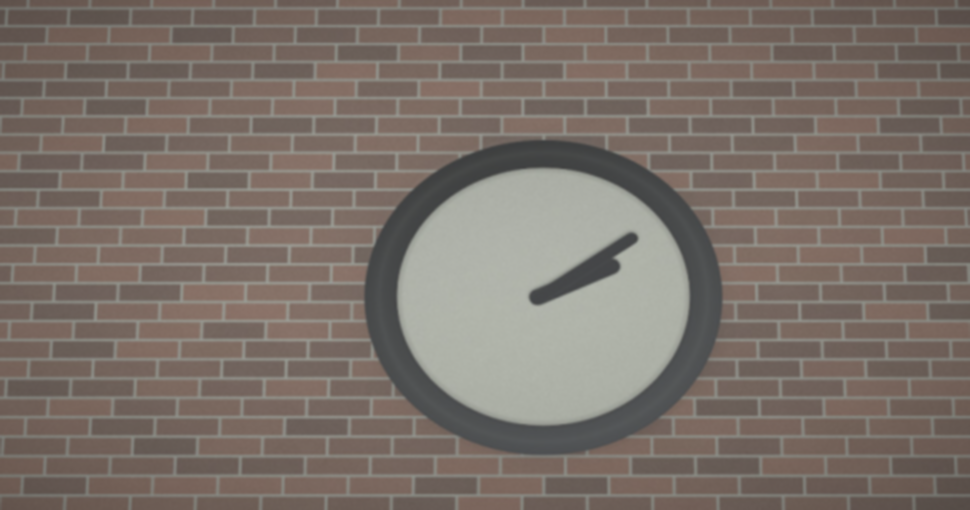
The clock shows 2:09
